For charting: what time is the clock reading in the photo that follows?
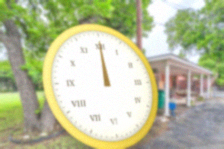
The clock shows 12:00
